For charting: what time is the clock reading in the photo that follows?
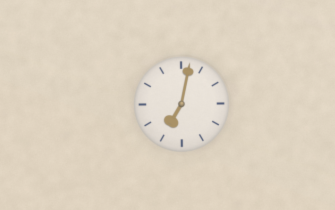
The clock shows 7:02
